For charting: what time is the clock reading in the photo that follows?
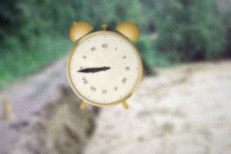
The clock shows 8:44
